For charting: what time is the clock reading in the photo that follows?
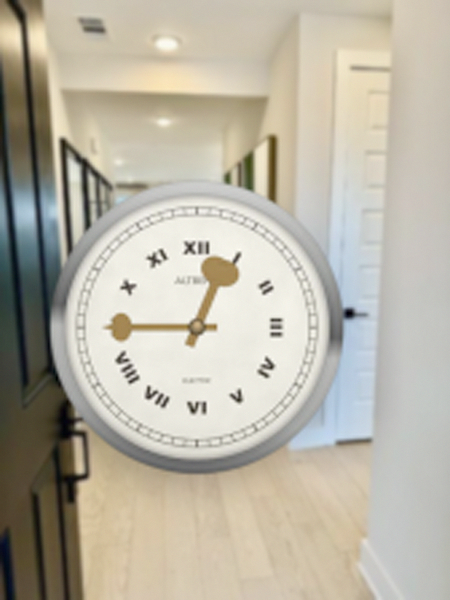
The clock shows 12:45
